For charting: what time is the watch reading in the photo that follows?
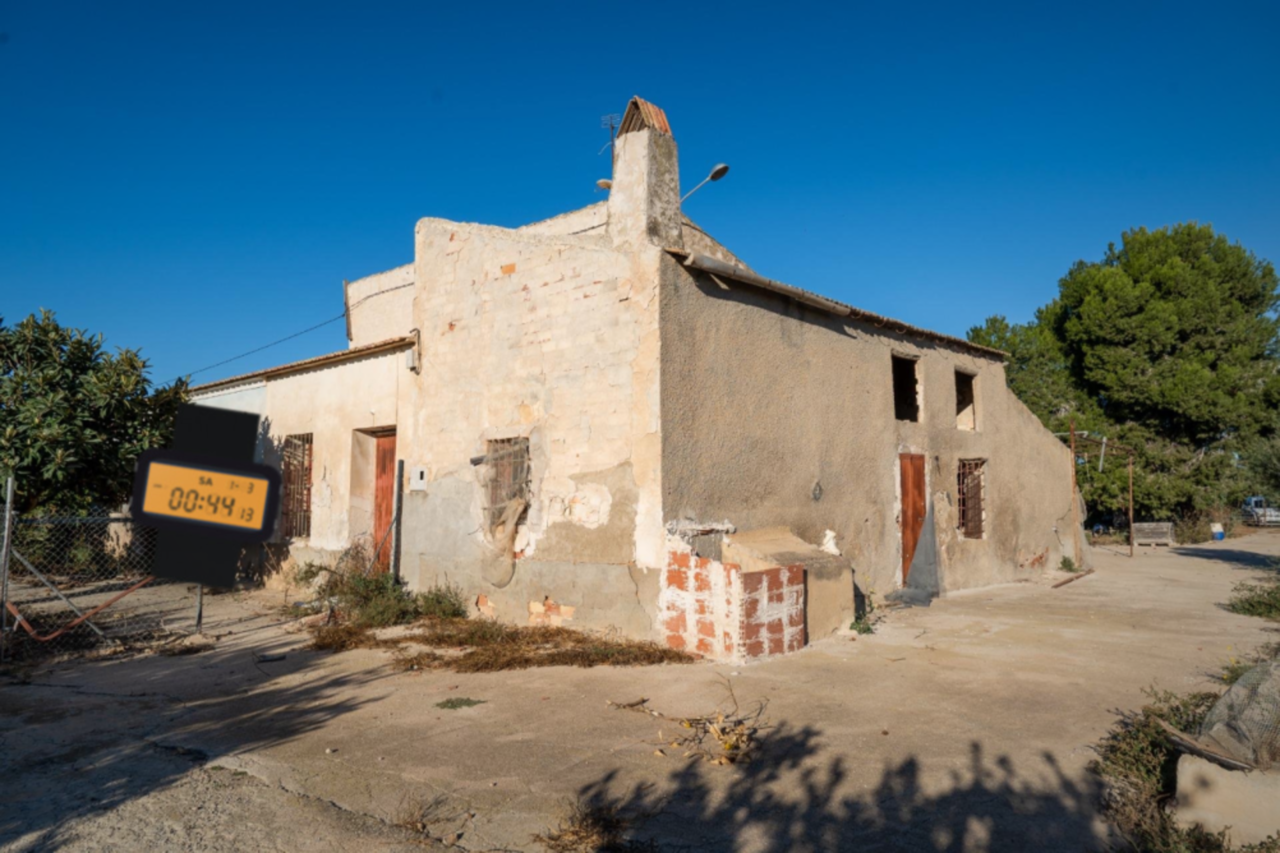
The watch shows 0:44:13
